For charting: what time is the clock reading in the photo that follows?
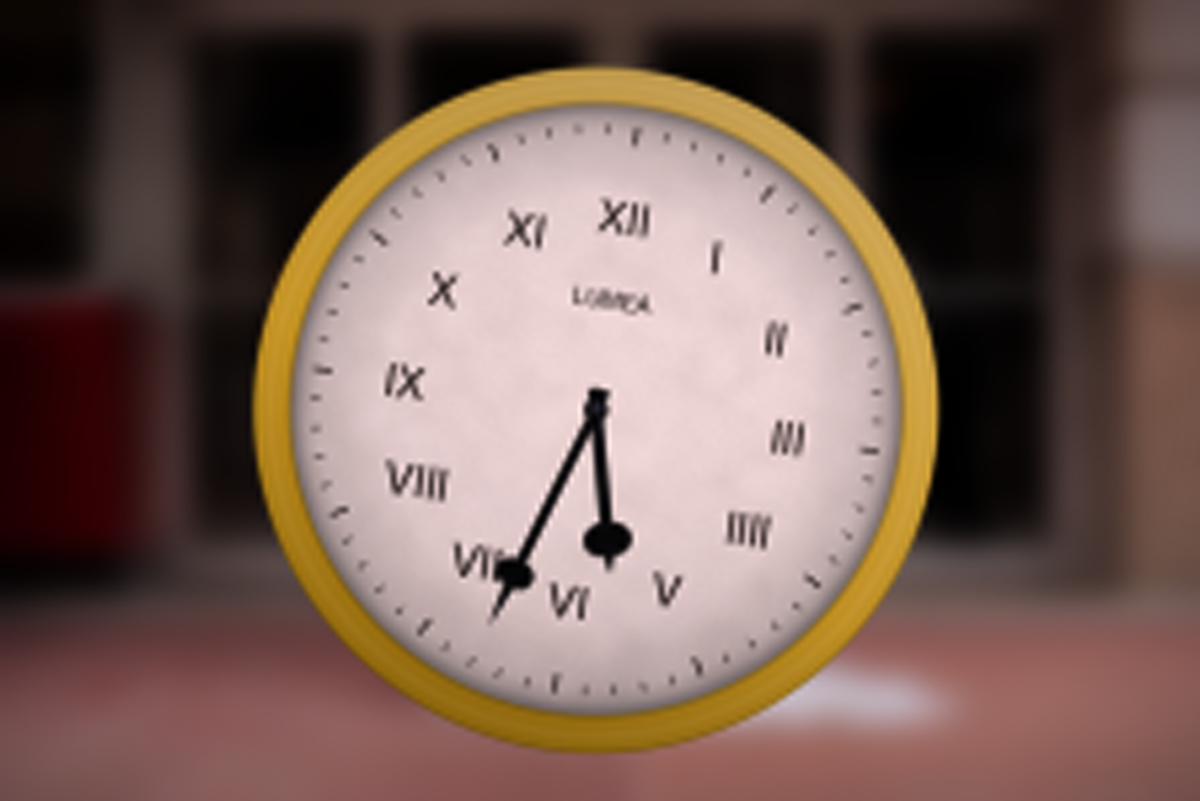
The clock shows 5:33
